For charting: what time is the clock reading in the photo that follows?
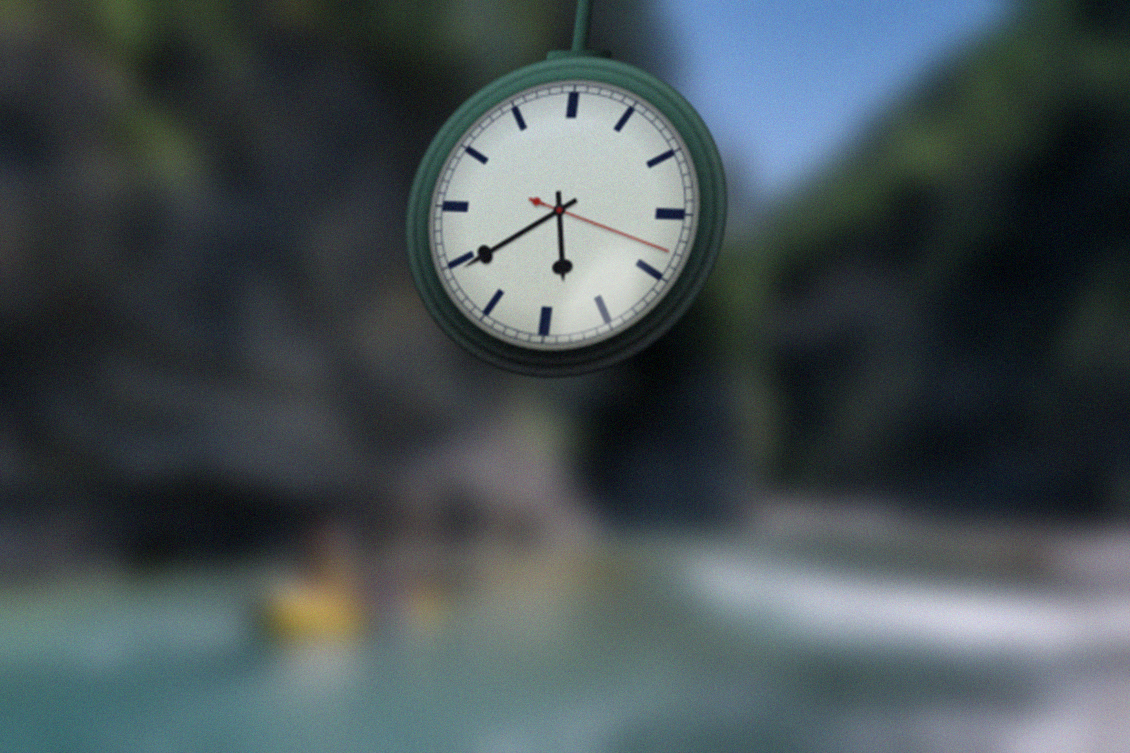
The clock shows 5:39:18
